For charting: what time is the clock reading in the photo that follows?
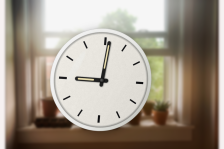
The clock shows 9:01
